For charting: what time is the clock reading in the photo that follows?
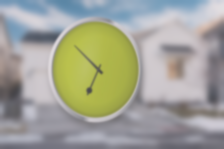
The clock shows 6:52
